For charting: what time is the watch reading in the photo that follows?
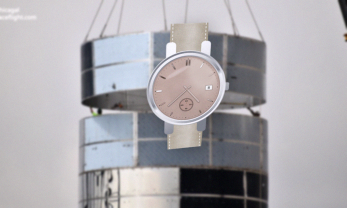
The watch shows 4:38
